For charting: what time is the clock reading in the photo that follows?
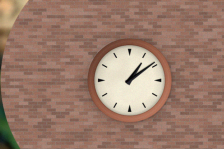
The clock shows 1:09
